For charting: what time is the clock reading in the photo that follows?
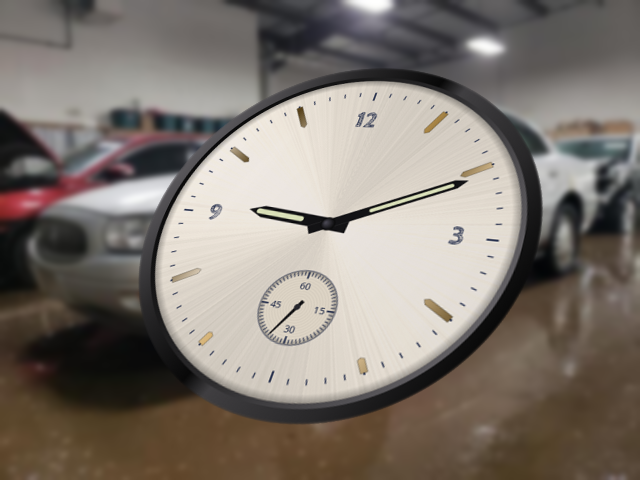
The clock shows 9:10:35
